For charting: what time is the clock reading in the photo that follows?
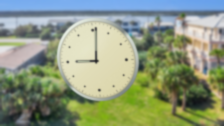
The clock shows 9:01
